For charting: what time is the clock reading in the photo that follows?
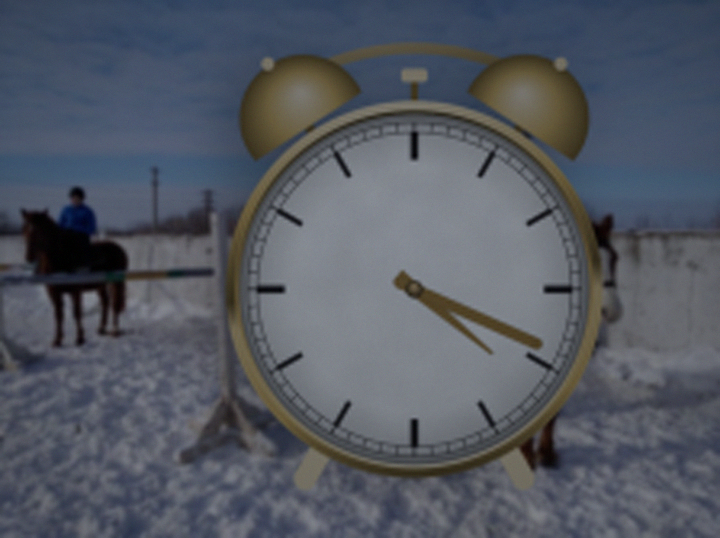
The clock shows 4:19
